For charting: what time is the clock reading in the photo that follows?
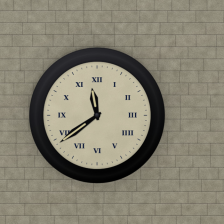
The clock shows 11:39
